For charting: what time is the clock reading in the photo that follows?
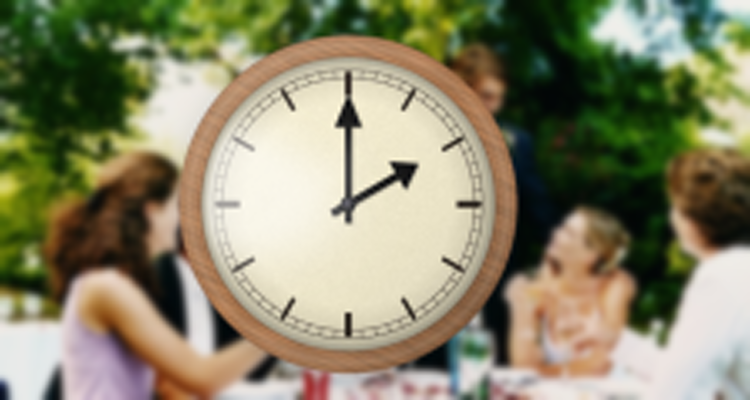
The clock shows 2:00
